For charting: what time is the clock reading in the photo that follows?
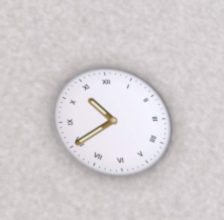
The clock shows 10:40
